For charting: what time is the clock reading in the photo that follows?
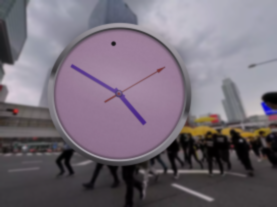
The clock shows 4:51:11
